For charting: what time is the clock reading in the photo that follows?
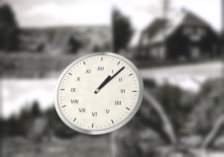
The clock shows 1:07
